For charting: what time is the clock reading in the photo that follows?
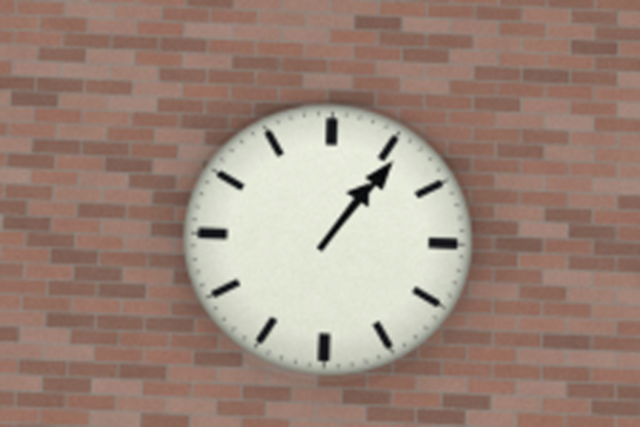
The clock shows 1:06
